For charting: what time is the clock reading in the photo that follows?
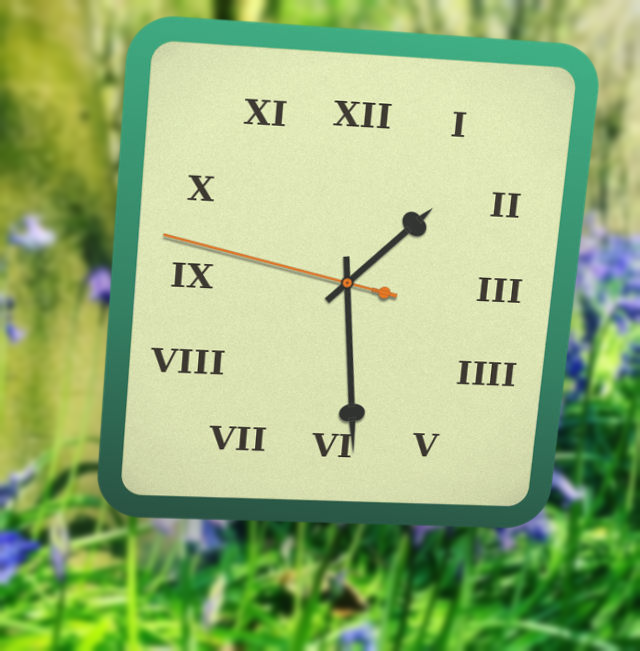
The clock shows 1:28:47
